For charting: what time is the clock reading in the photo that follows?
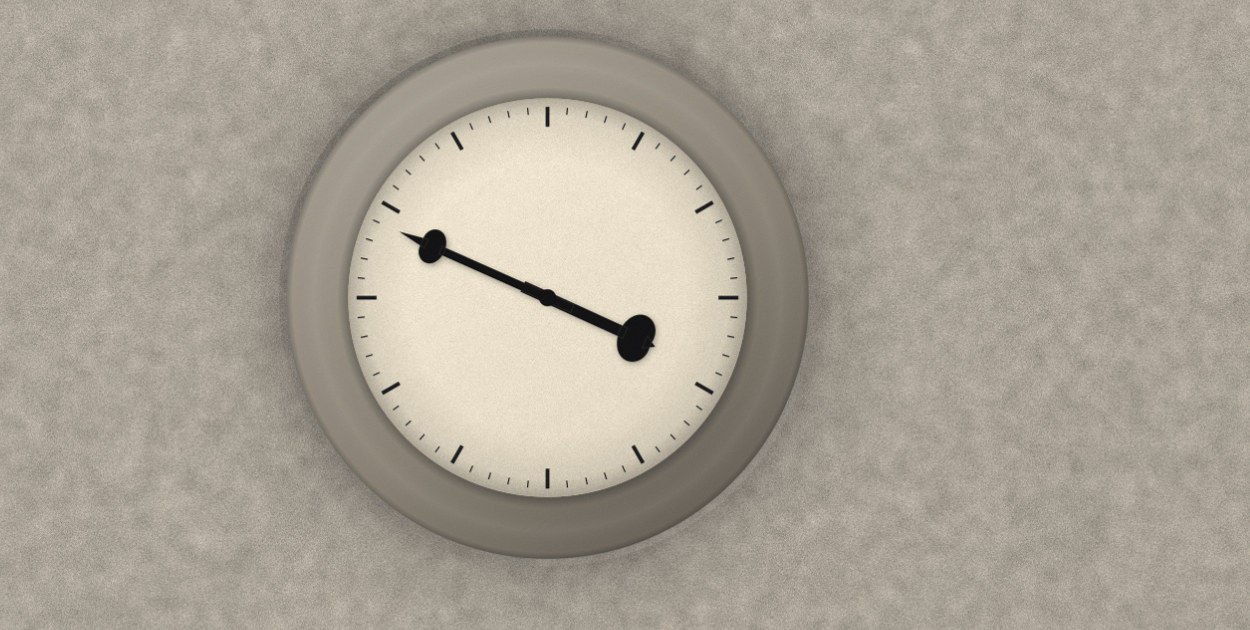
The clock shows 3:49
